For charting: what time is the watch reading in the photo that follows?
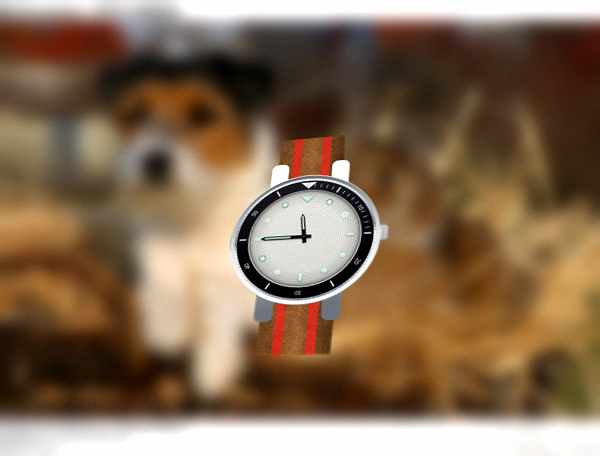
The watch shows 11:45
